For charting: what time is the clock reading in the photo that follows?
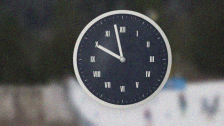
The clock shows 9:58
